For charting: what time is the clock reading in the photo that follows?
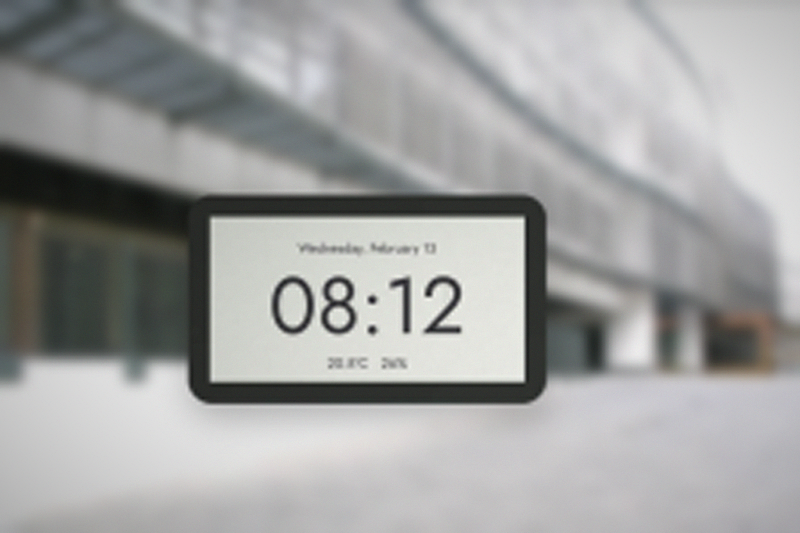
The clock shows 8:12
